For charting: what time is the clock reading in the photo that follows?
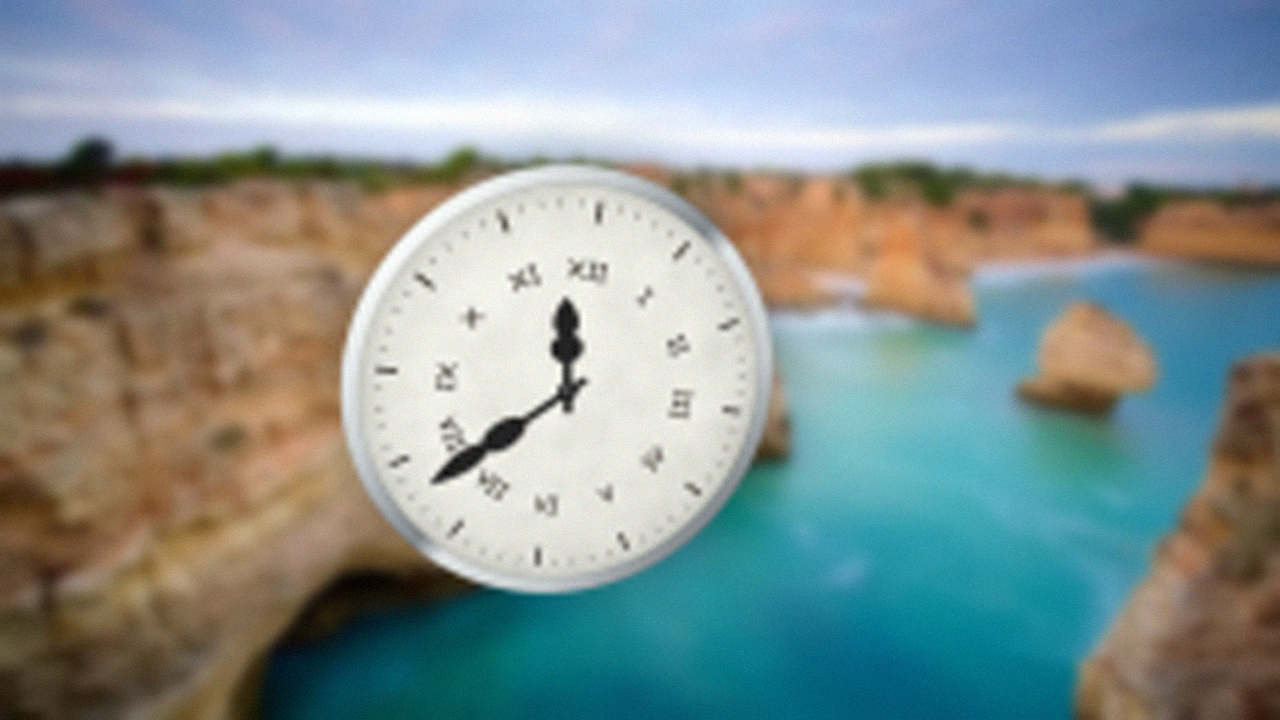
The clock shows 11:38
